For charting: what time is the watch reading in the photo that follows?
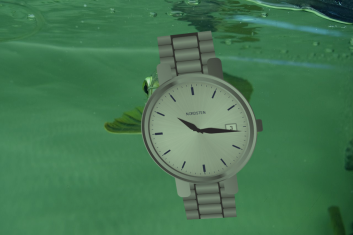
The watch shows 10:16
